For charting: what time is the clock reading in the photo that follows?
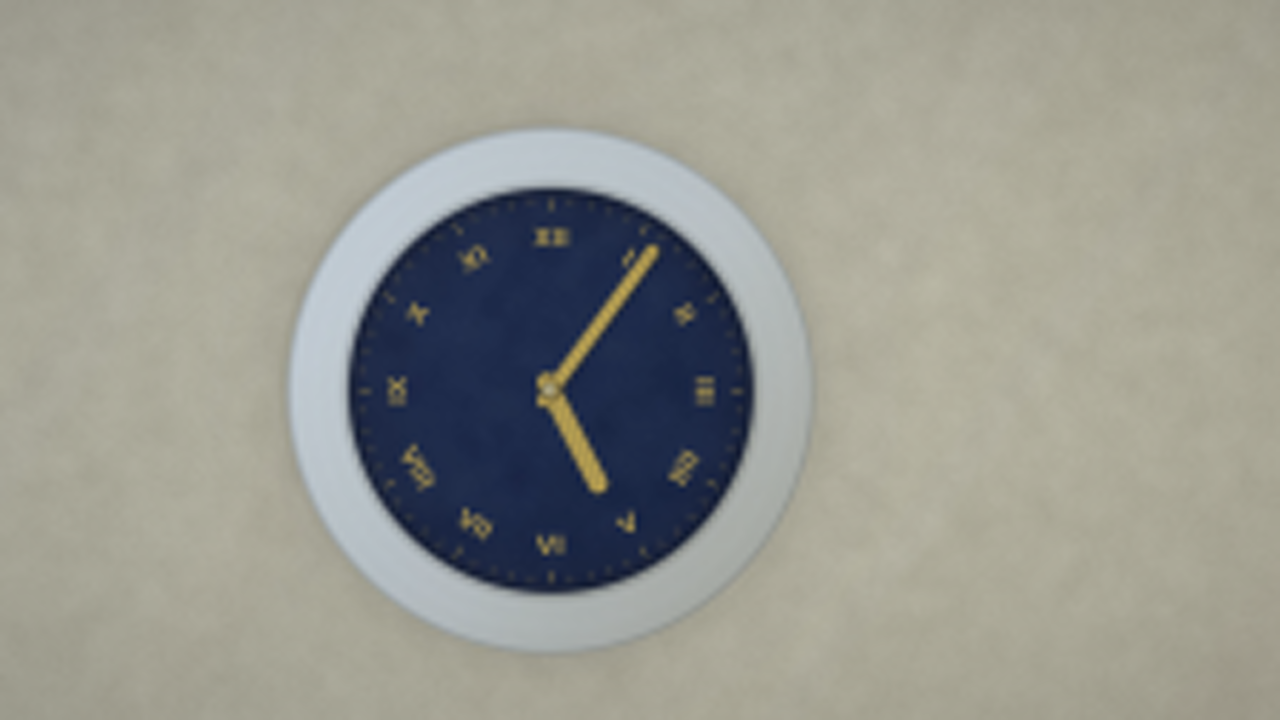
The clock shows 5:06
